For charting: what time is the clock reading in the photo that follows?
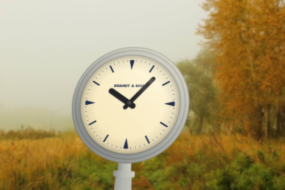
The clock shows 10:07
